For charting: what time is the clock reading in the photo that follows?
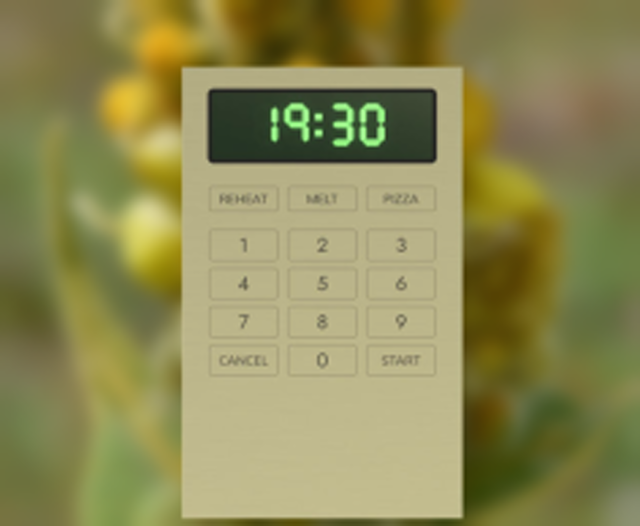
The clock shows 19:30
